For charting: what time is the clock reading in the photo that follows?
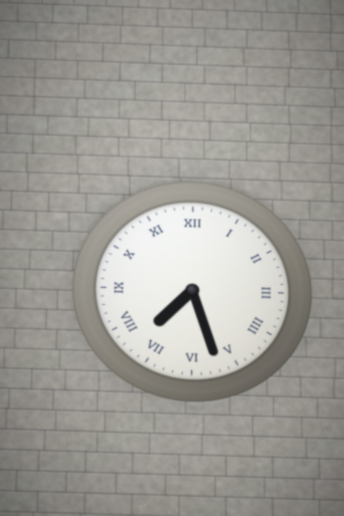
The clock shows 7:27
